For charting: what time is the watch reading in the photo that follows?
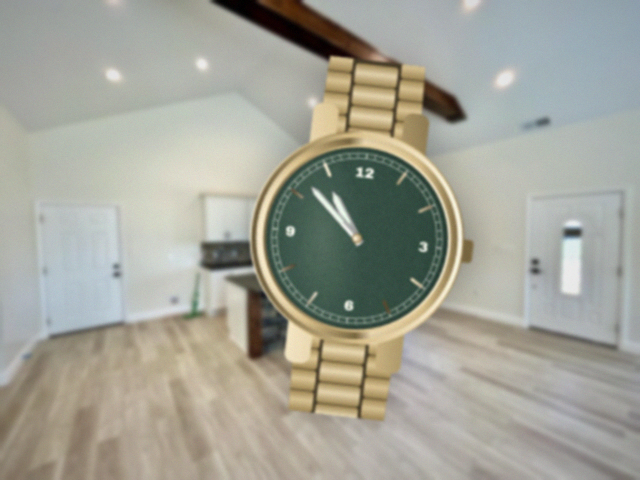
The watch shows 10:52
